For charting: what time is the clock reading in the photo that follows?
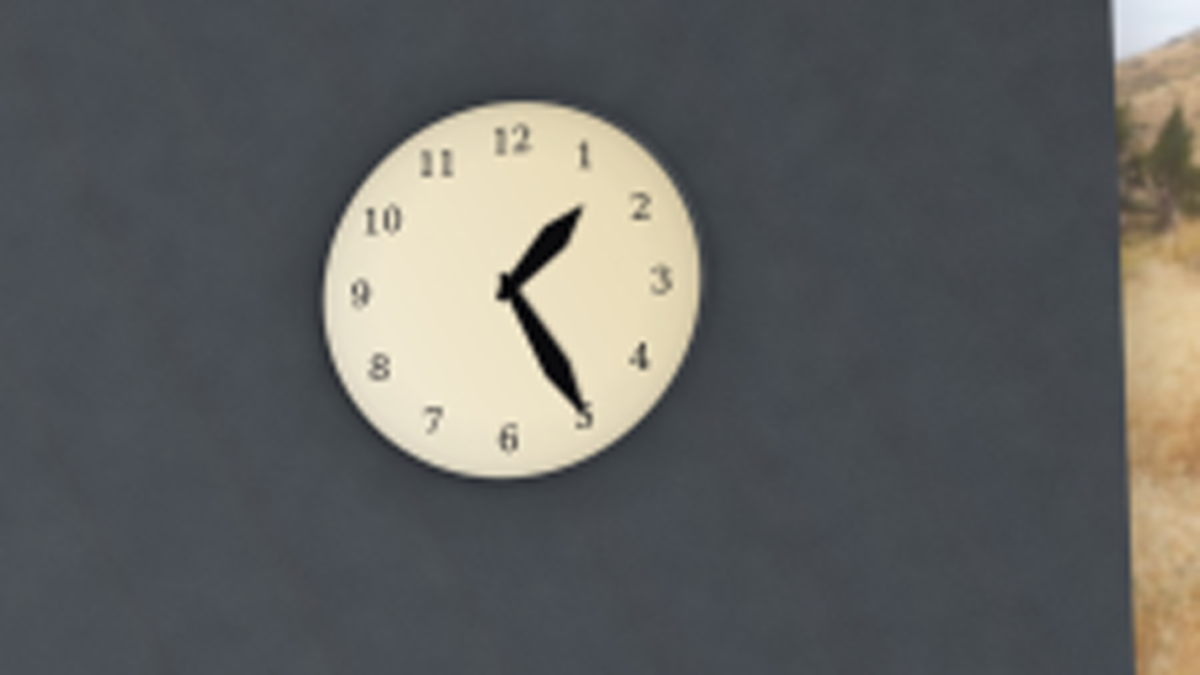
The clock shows 1:25
